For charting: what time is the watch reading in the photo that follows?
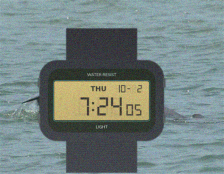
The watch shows 7:24:05
